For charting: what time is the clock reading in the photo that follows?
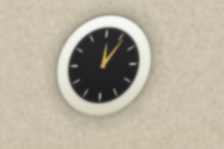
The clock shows 12:06
